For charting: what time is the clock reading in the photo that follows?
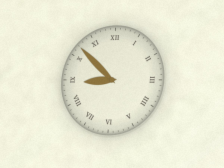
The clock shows 8:52
